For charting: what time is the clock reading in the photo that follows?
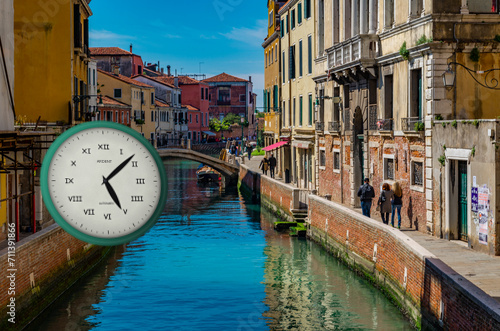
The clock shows 5:08
